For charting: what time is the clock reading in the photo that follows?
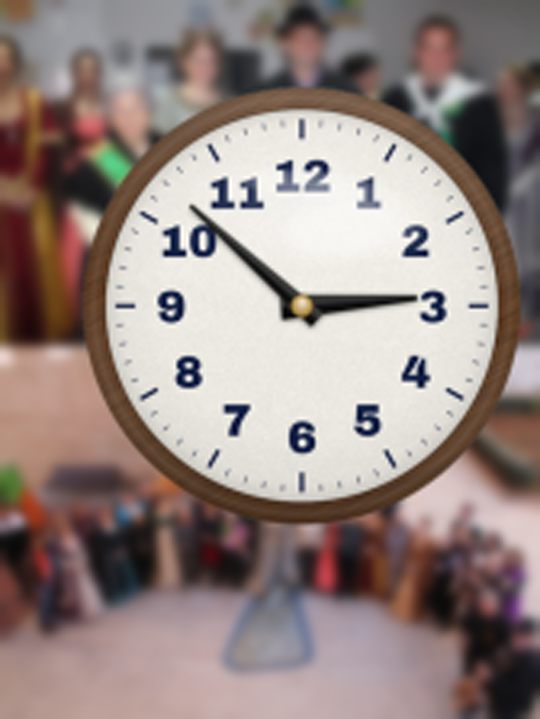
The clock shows 2:52
